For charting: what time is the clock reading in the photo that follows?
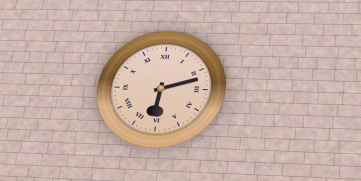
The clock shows 6:12
